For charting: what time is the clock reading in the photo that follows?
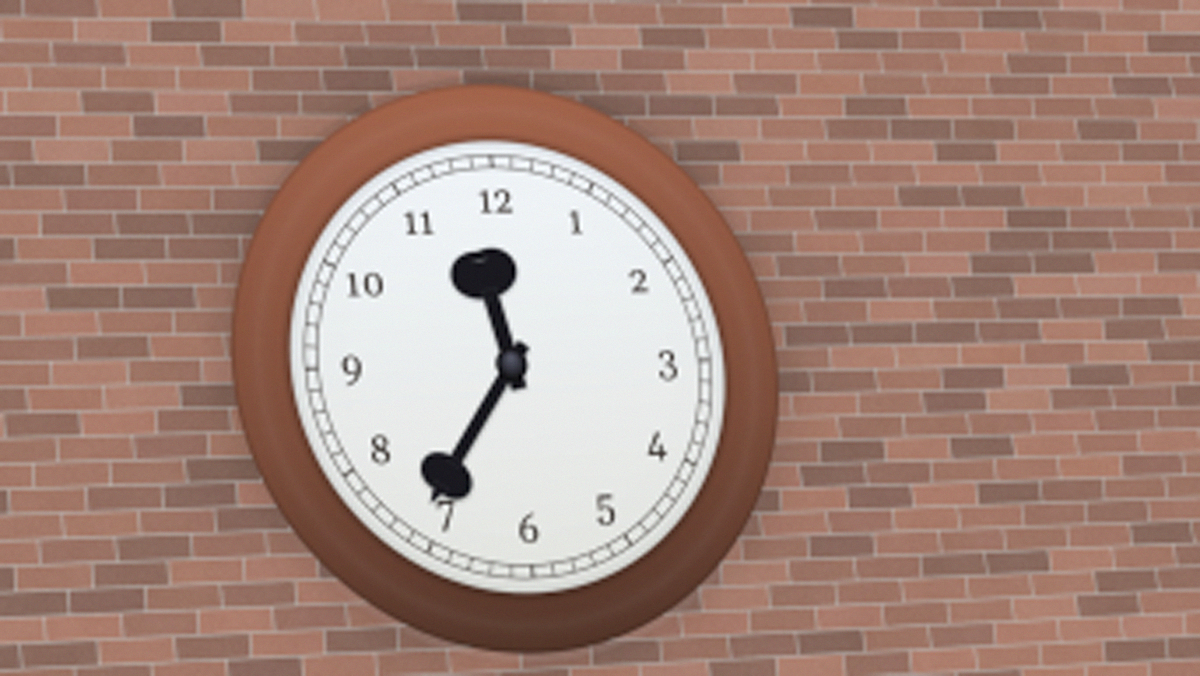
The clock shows 11:36
